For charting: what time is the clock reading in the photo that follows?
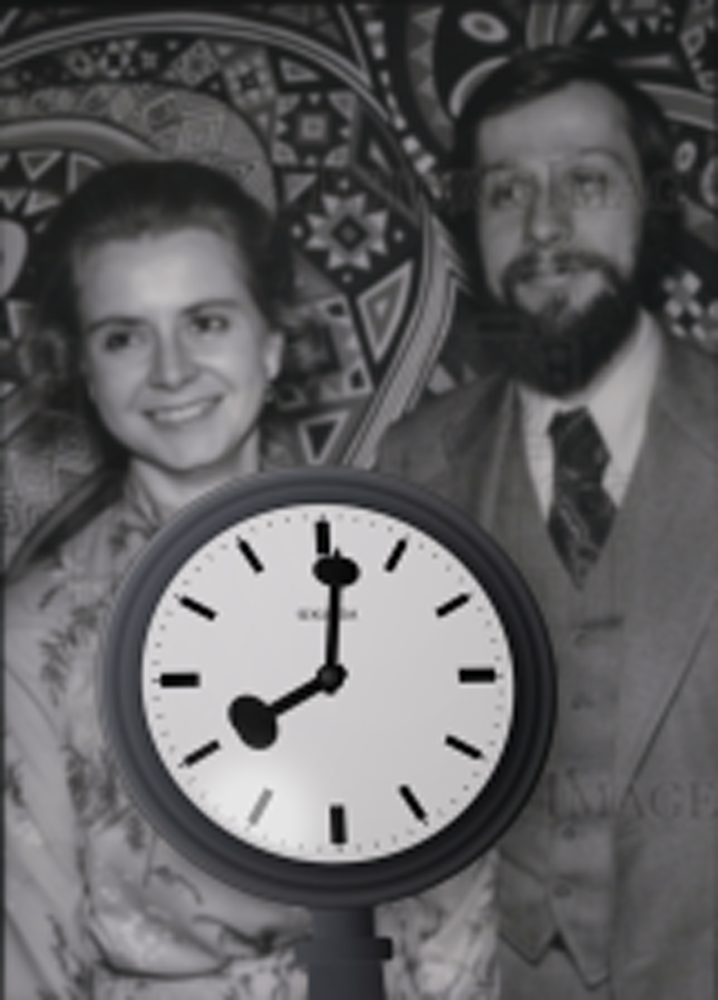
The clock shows 8:01
